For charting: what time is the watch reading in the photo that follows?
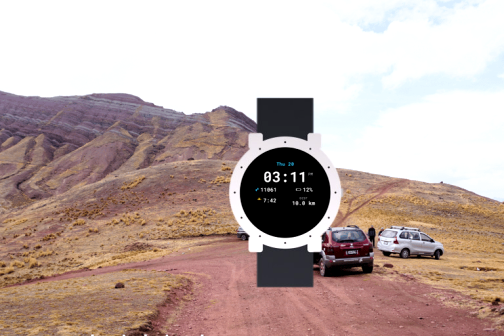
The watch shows 3:11
